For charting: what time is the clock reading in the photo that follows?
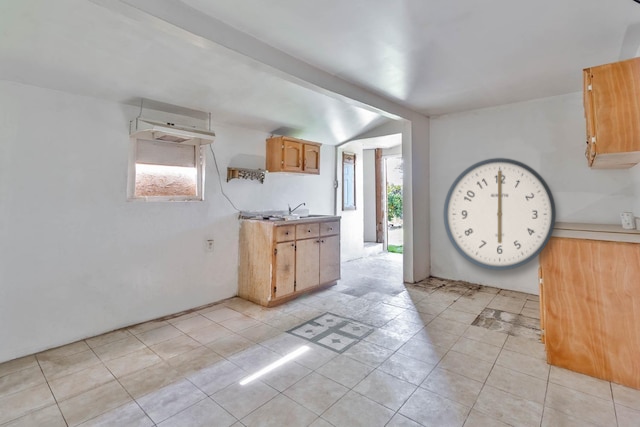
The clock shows 6:00
